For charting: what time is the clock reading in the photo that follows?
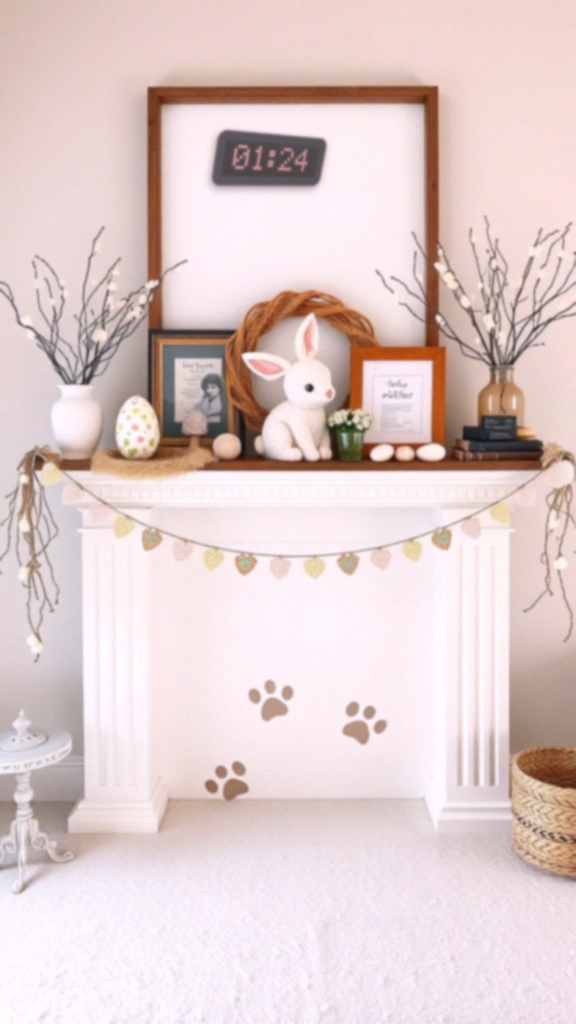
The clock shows 1:24
